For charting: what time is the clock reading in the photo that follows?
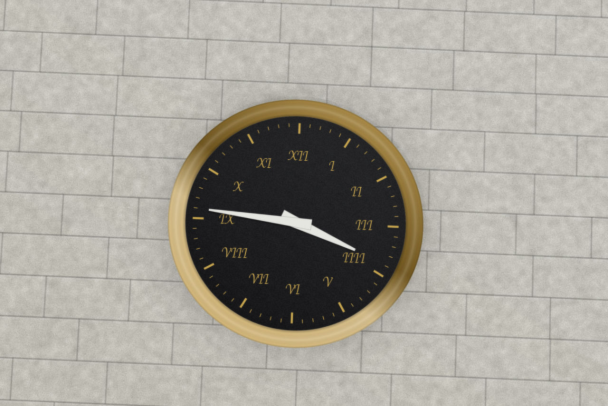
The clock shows 3:46
